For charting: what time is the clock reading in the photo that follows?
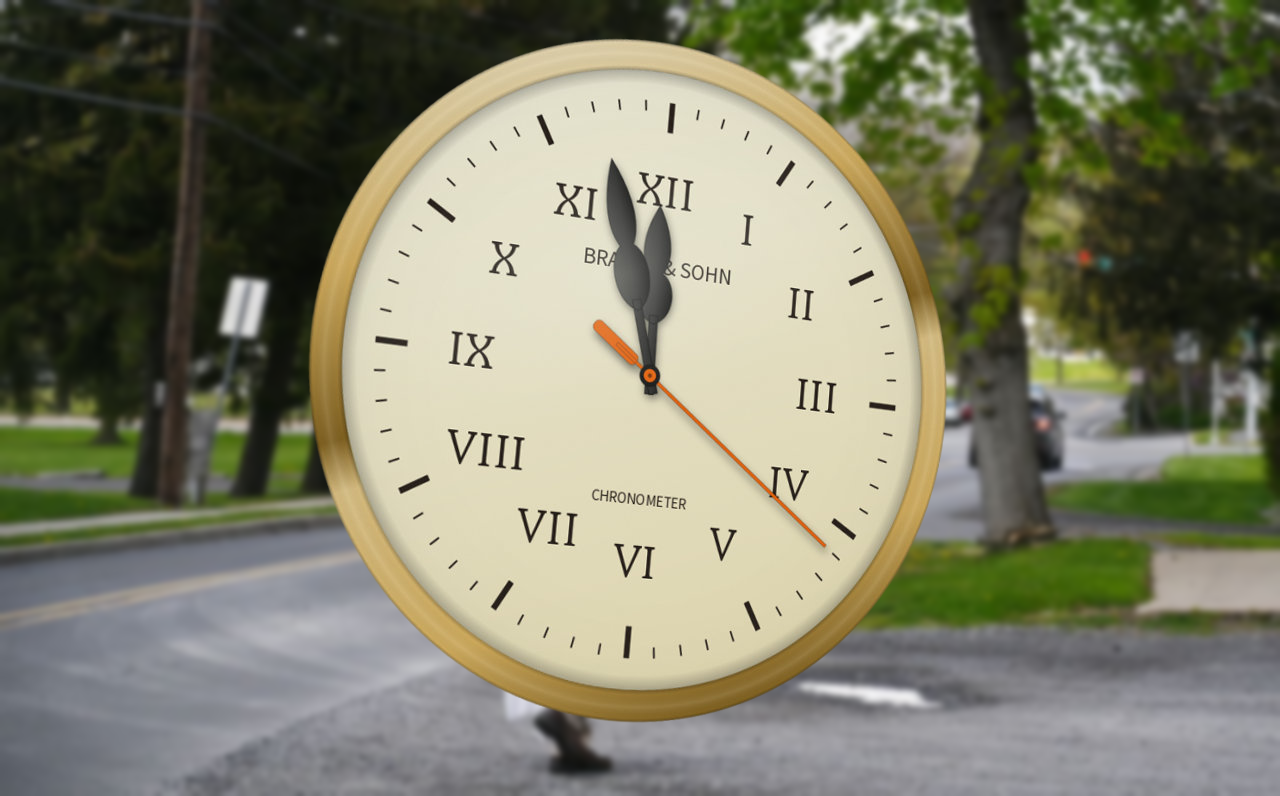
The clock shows 11:57:21
